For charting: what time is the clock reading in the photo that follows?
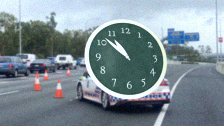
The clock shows 10:52
